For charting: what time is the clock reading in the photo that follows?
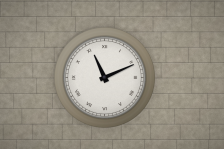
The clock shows 11:11
